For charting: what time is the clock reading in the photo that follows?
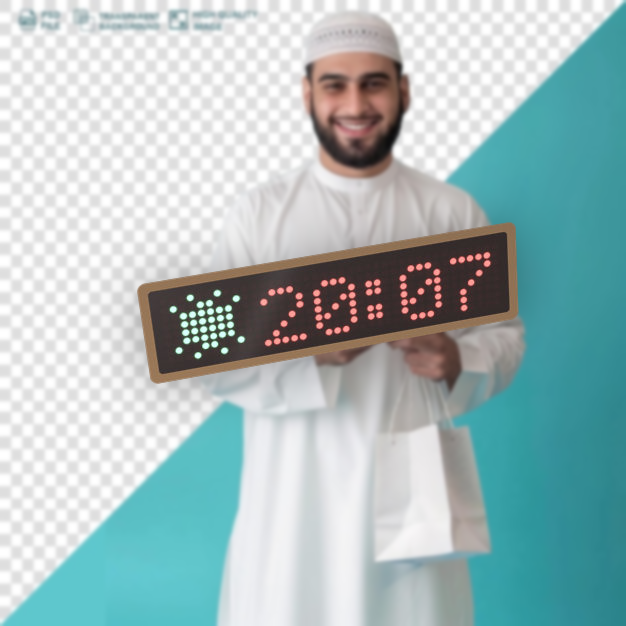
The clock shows 20:07
